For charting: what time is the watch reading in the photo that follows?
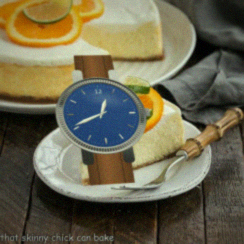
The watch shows 12:41
